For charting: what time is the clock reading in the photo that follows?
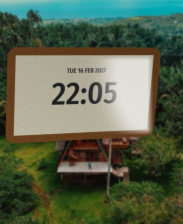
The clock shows 22:05
